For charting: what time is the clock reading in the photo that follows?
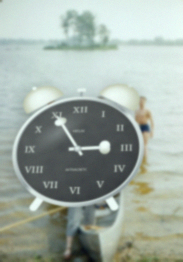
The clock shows 2:55
